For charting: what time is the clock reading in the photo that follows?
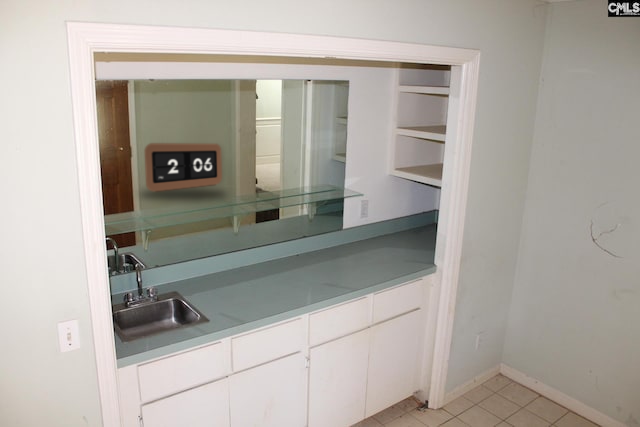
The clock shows 2:06
